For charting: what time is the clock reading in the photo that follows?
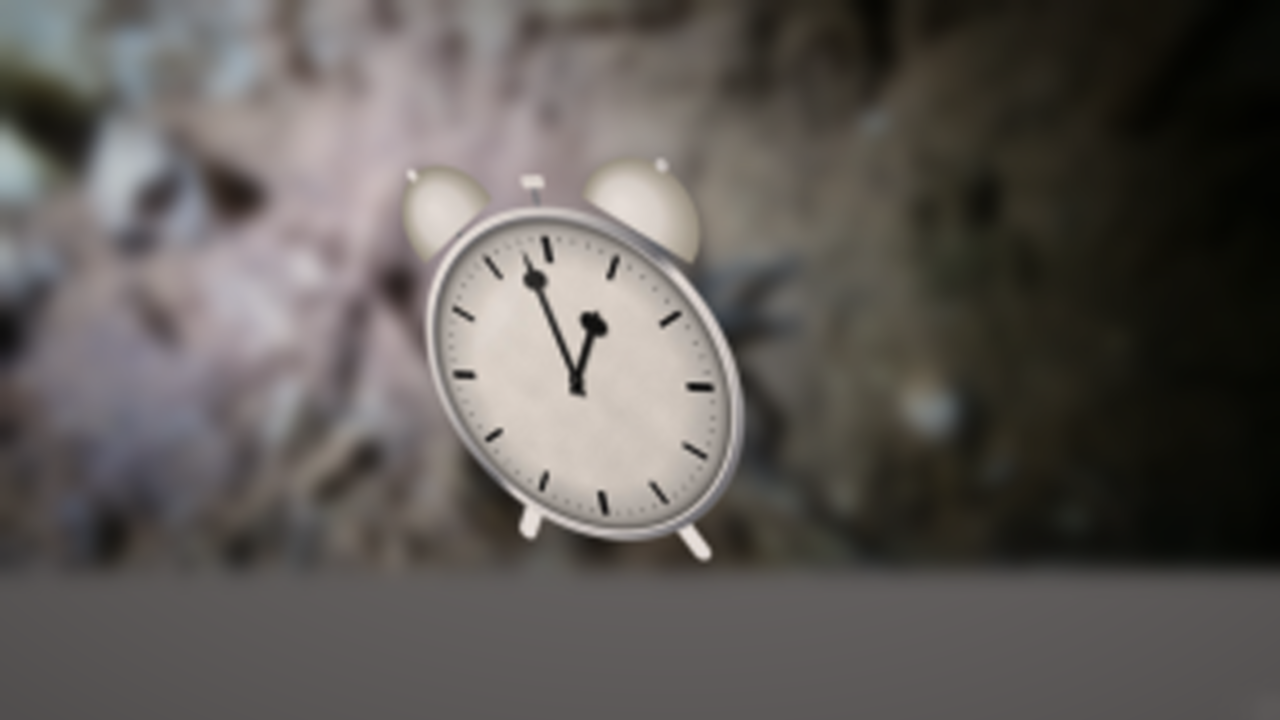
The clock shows 12:58
